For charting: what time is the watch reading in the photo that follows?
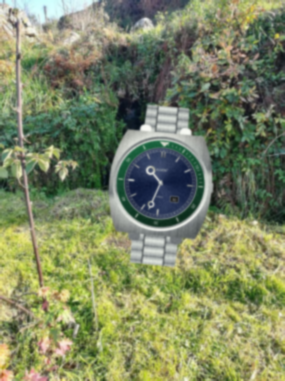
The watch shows 10:33
